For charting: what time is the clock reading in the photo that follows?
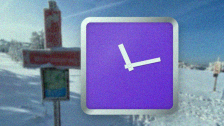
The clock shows 11:13
